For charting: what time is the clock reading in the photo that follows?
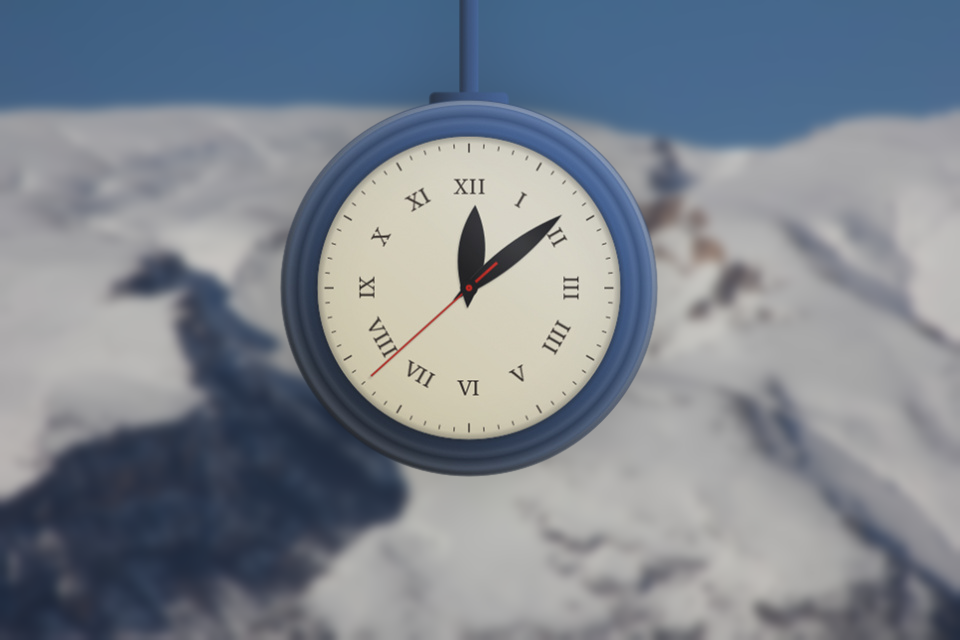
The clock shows 12:08:38
